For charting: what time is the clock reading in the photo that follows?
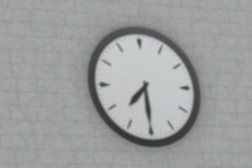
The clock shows 7:30
